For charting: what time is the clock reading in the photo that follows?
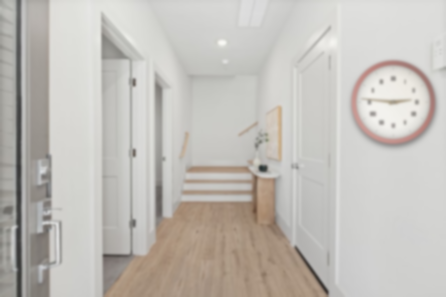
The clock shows 2:46
